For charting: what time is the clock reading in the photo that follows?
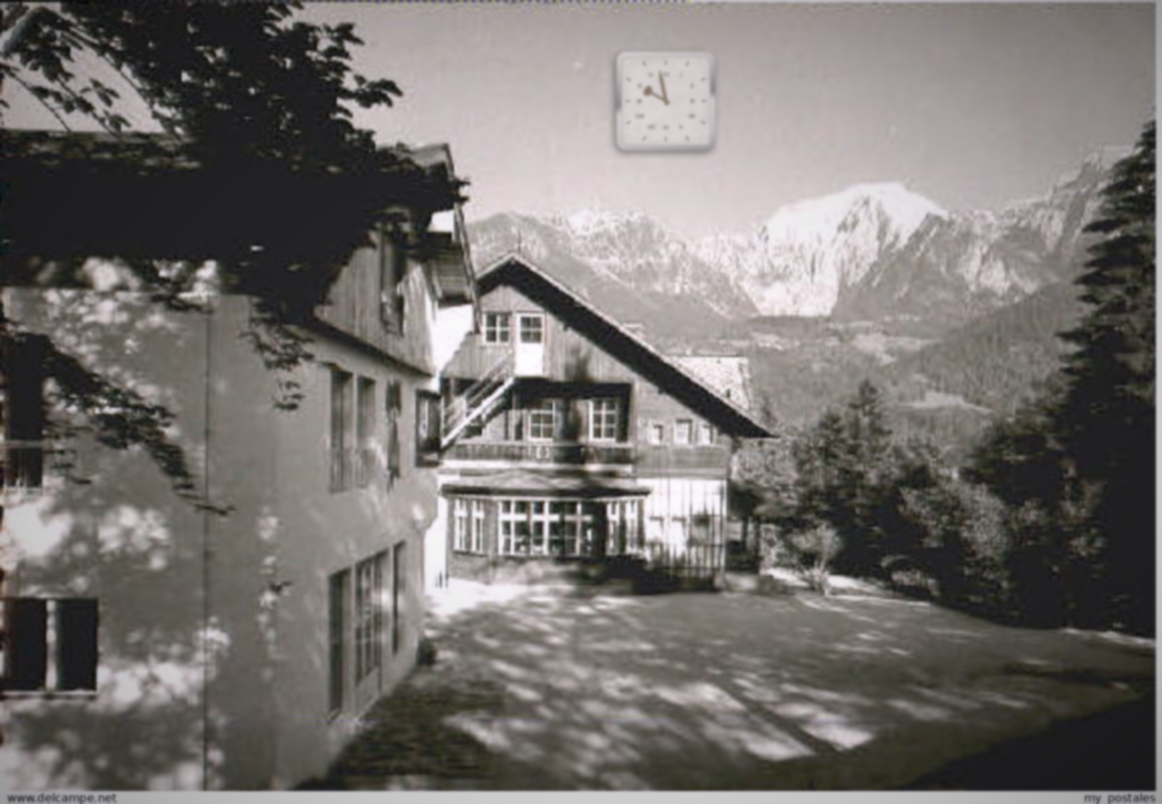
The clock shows 9:58
